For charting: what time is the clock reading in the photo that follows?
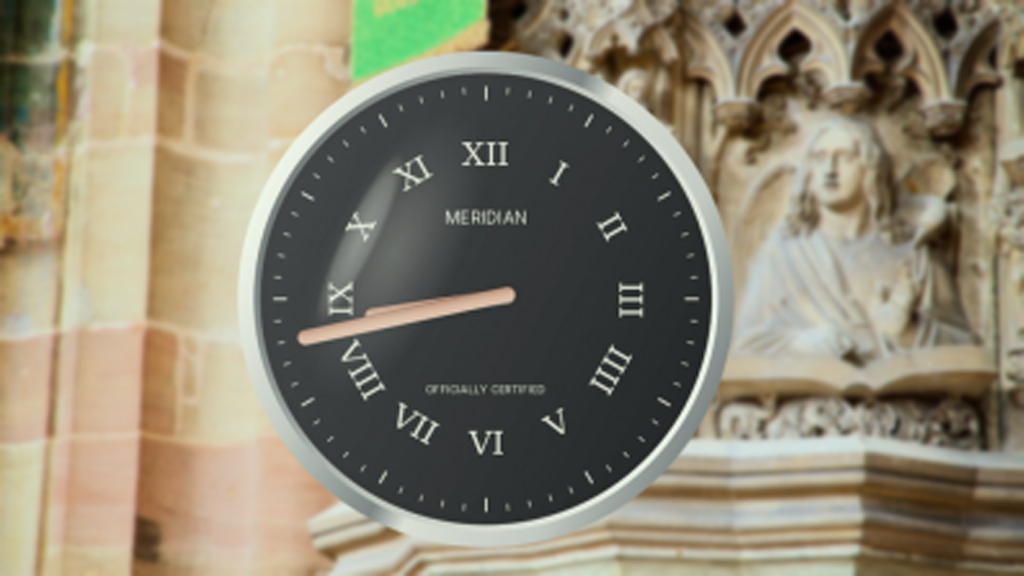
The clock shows 8:43
